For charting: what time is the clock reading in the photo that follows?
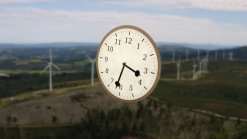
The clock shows 3:32
